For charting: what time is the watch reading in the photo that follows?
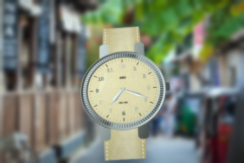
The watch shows 7:19
